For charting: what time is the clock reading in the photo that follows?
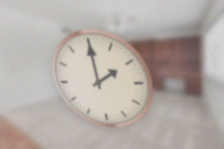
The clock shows 2:00
